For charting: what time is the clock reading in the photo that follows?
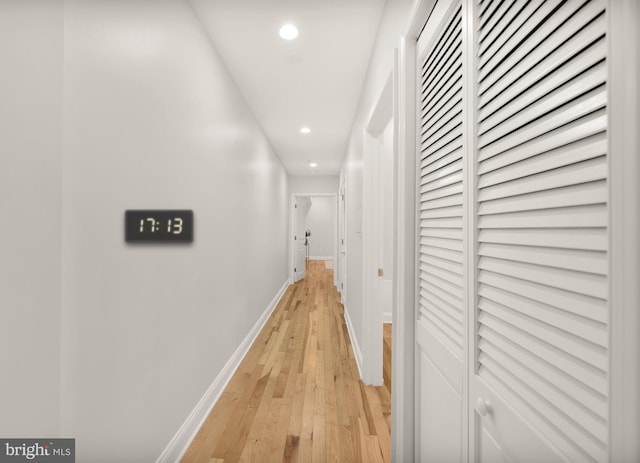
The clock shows 17:13
